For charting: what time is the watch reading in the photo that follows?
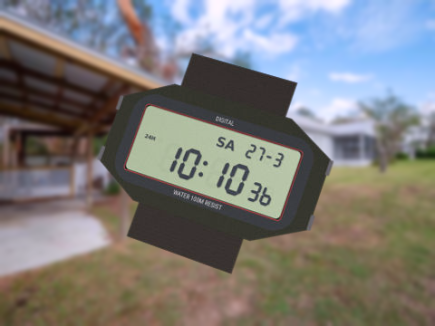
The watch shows 10:10:36
